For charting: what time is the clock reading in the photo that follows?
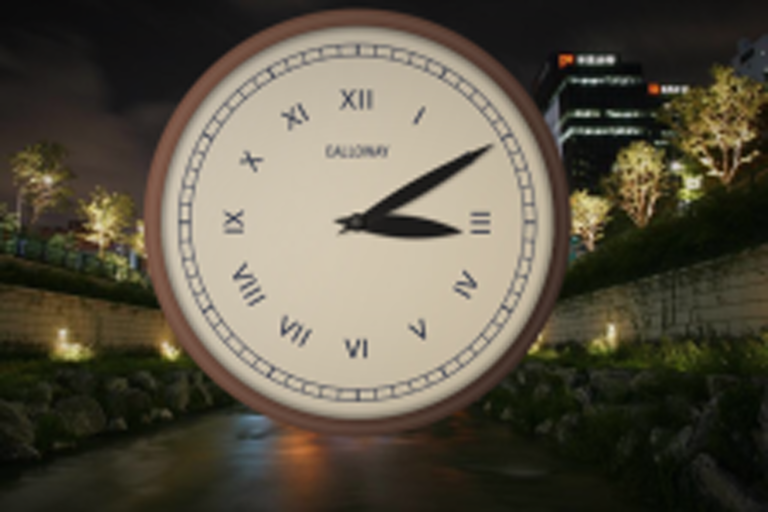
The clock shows 3:10
